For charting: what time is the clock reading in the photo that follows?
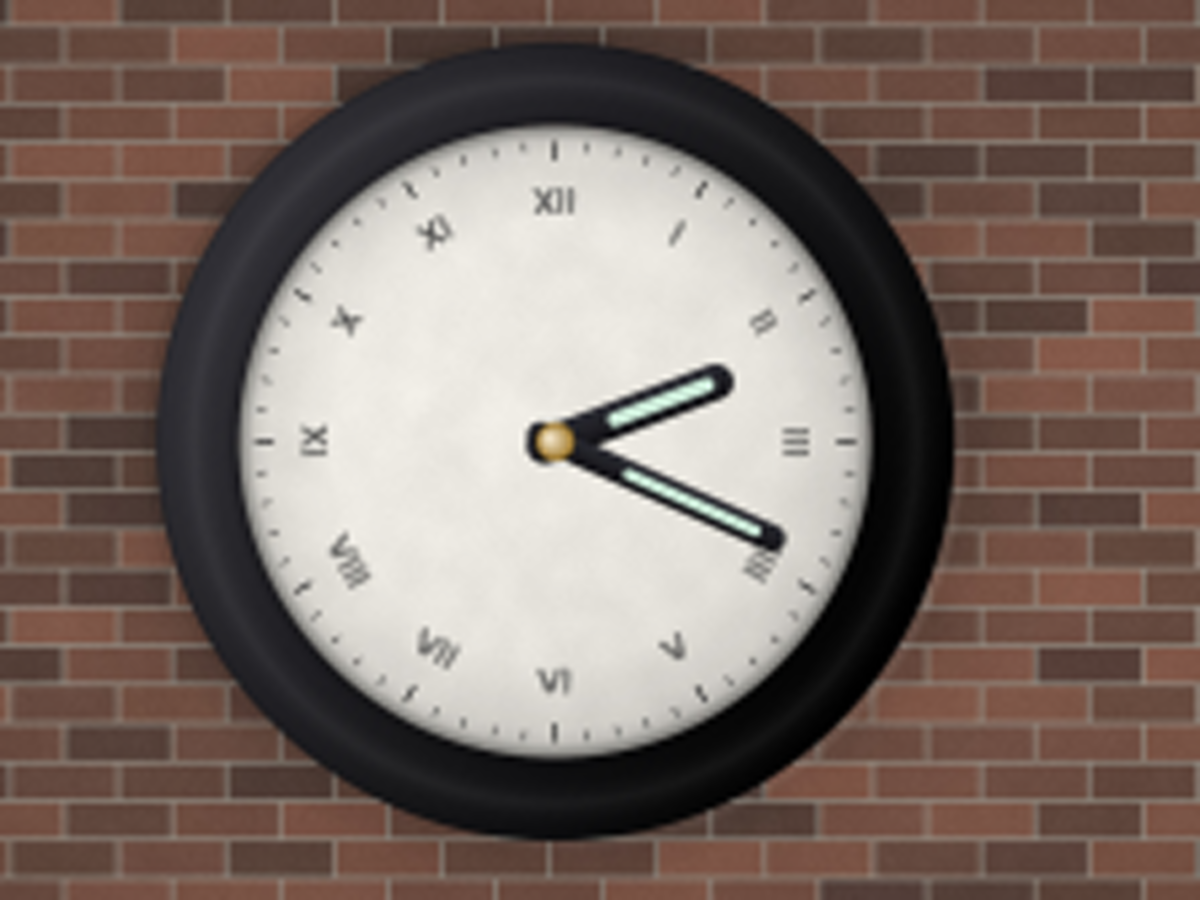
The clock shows 2:19
